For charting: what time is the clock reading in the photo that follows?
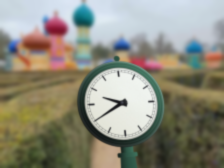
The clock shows 9:40
